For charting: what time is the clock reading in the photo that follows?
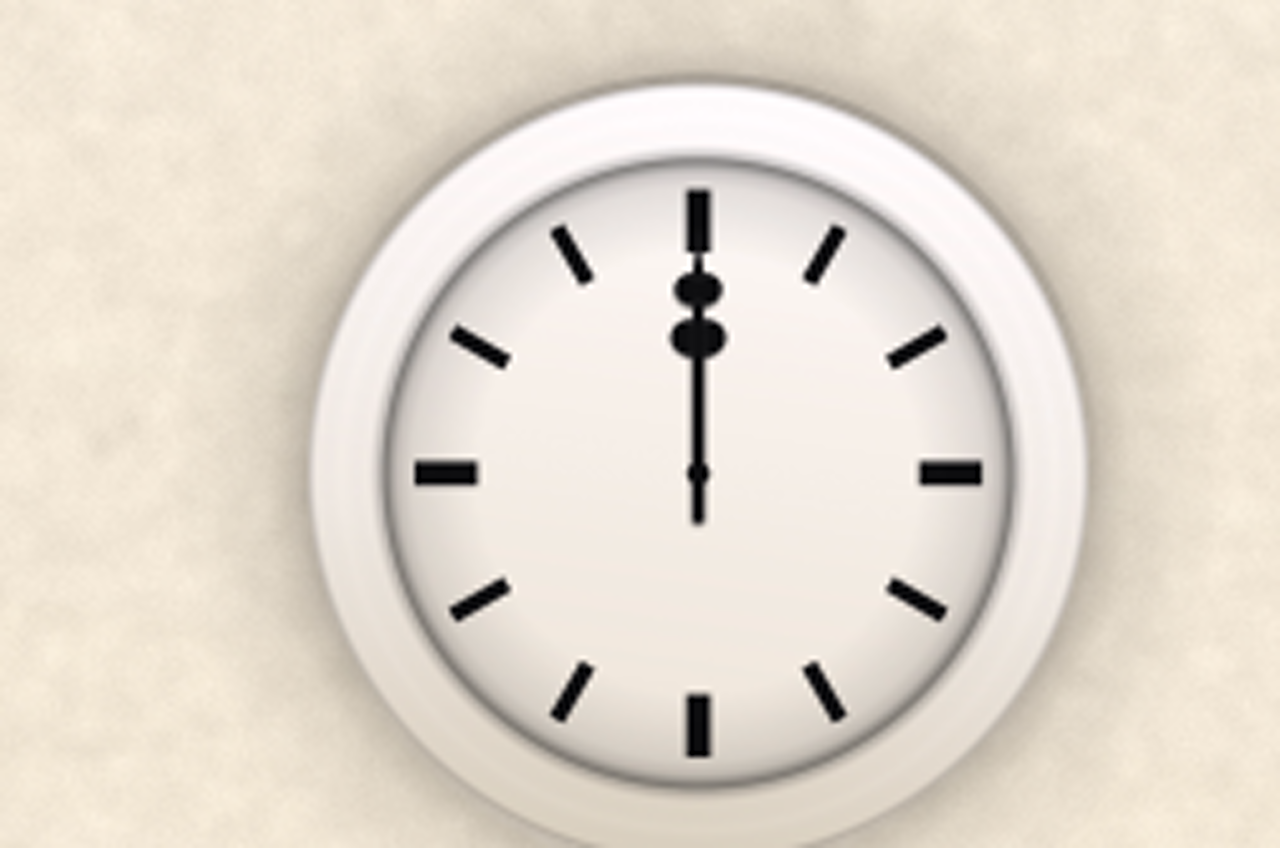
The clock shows 12:00
